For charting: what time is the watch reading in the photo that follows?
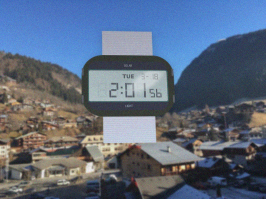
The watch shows 2:01:56
